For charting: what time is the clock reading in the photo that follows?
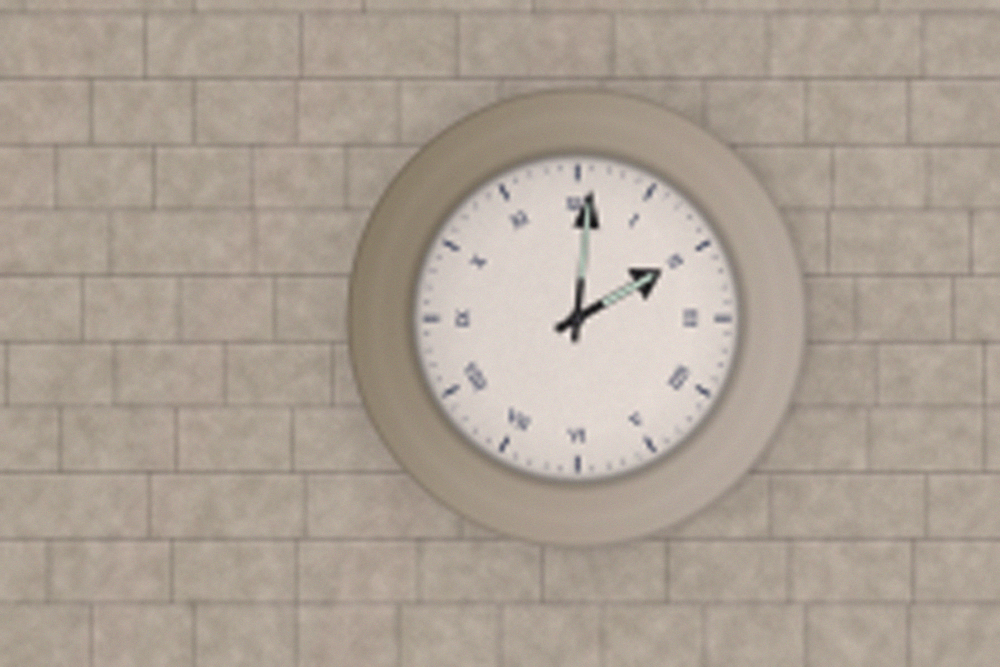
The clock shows 2:01
